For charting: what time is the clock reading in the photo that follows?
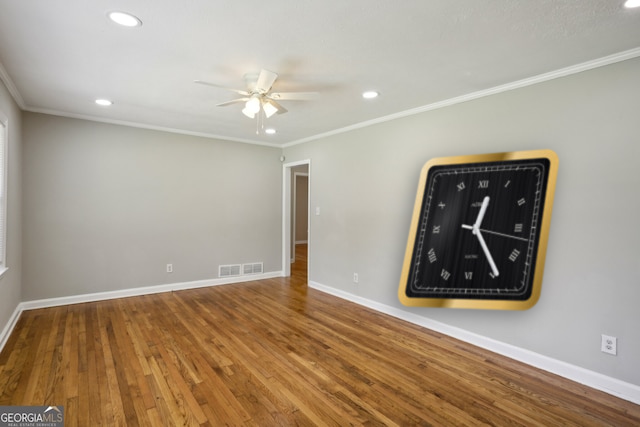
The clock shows 12:24:17
